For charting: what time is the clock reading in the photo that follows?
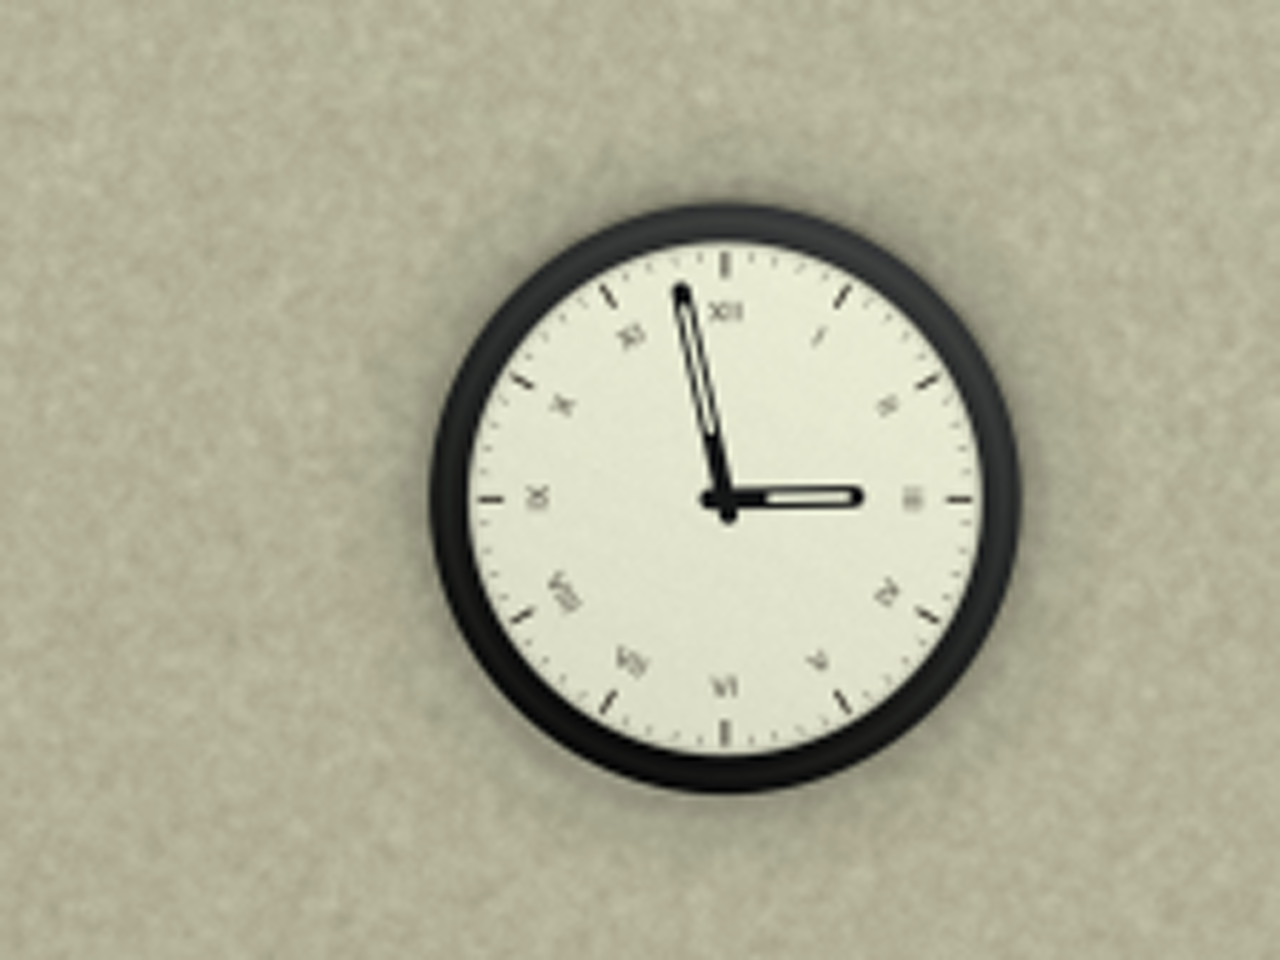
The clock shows 2:58
